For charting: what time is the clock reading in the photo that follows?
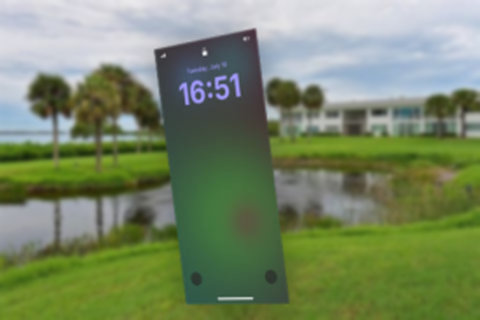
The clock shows 16:51
